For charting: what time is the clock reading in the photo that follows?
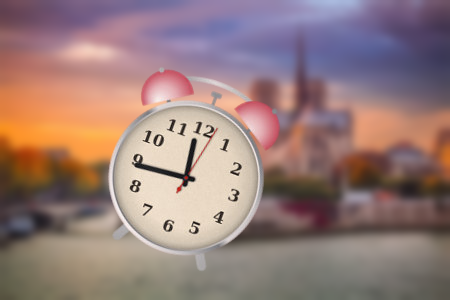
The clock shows 11:44:02
